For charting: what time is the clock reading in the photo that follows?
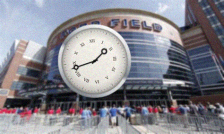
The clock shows 1:43
